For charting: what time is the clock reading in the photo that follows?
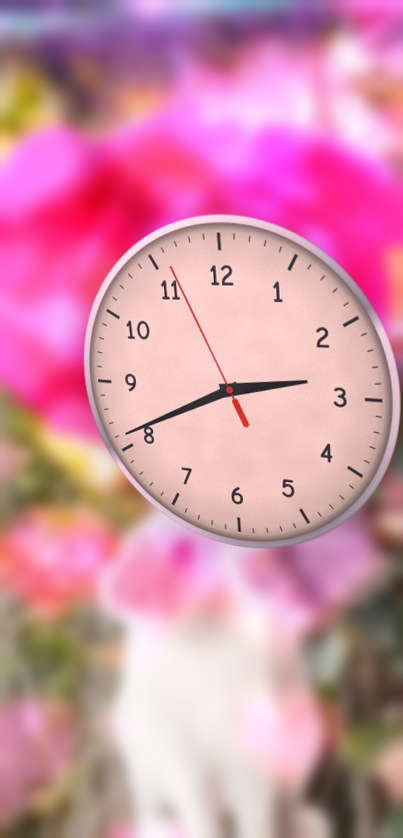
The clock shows 2:40:56
